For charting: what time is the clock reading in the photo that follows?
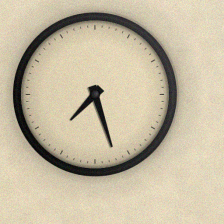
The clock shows 7:27
